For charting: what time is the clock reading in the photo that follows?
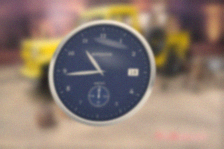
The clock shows 10:44
